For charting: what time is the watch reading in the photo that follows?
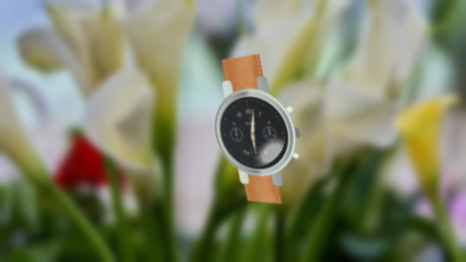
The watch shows 6:02
